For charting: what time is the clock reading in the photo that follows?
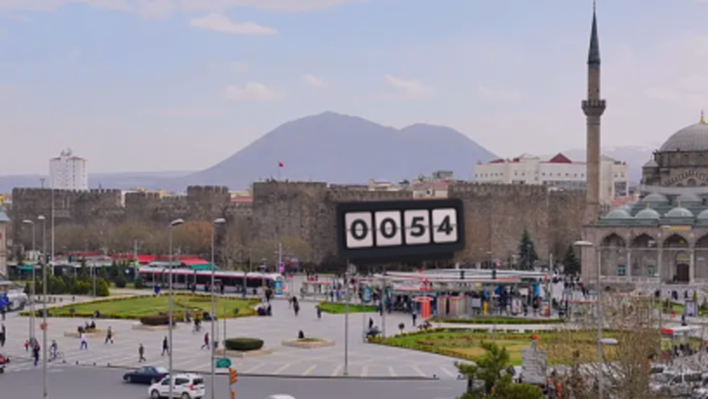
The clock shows 0:54
